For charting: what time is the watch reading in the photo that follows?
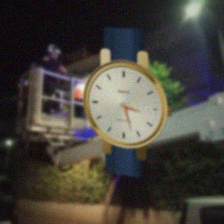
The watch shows 3:27
